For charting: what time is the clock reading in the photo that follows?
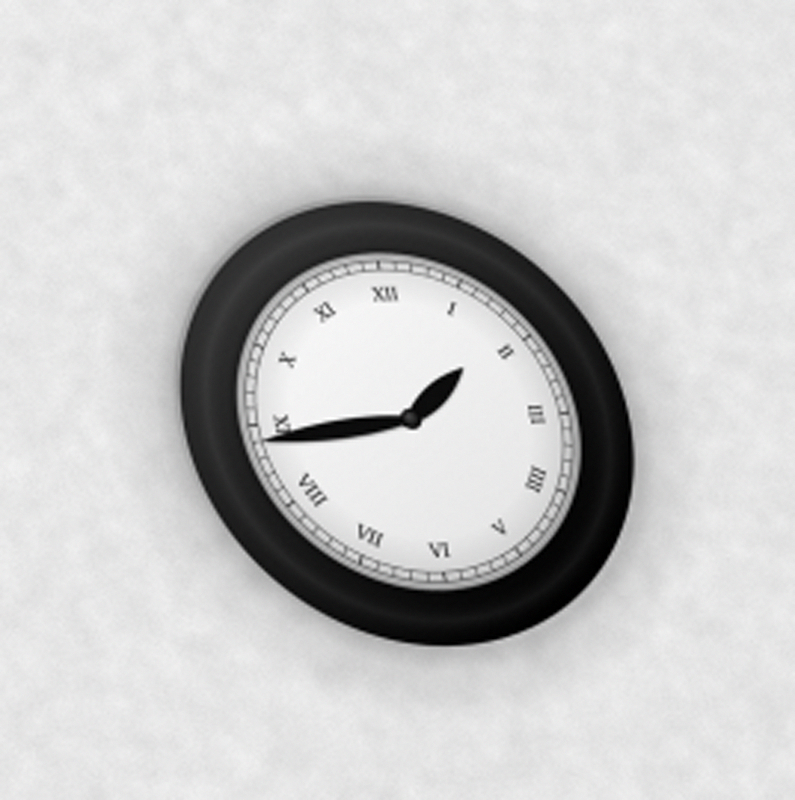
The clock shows 1:44
